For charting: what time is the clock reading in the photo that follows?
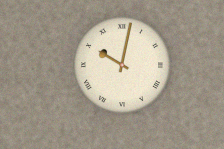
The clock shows 10:02
